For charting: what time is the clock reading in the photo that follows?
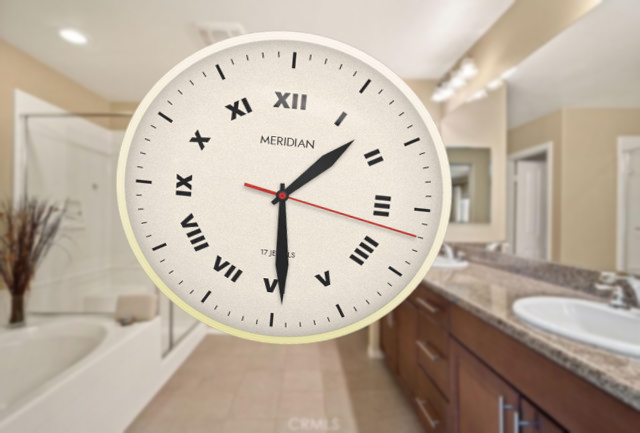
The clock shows 1:29:17
